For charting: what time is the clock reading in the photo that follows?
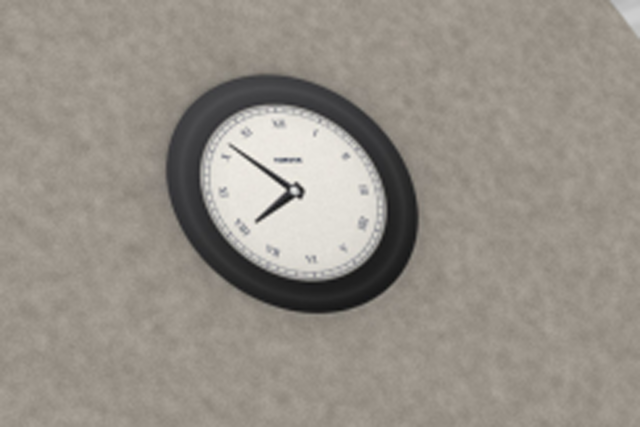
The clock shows 7:52
